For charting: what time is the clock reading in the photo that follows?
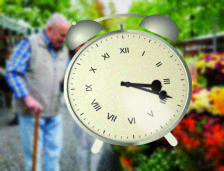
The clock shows 3:19
